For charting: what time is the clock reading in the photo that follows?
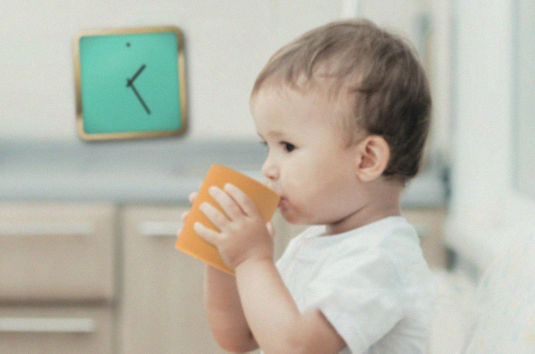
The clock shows 1:25
